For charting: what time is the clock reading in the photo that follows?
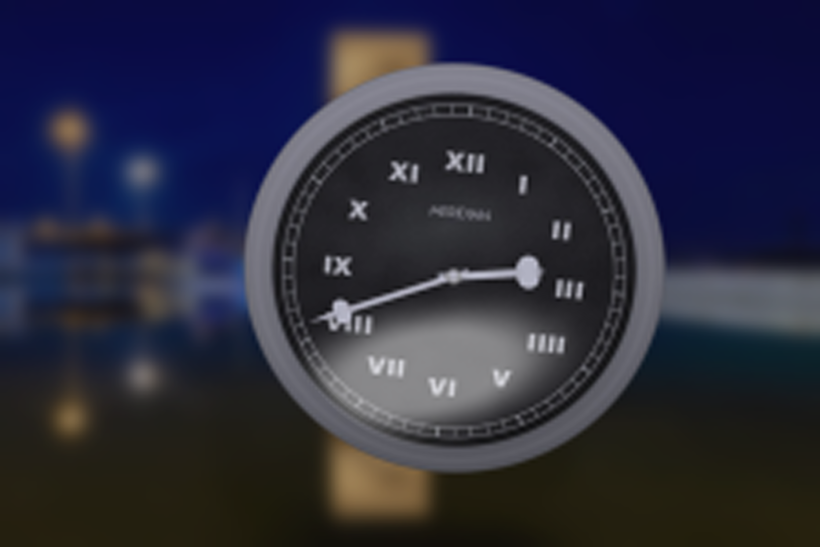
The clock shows 2:41
